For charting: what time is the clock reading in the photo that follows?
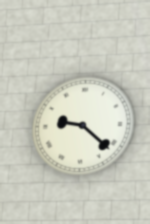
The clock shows 9:22
